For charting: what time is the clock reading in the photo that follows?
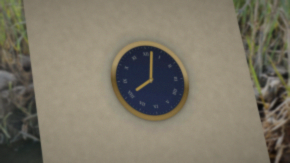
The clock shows 8:02
